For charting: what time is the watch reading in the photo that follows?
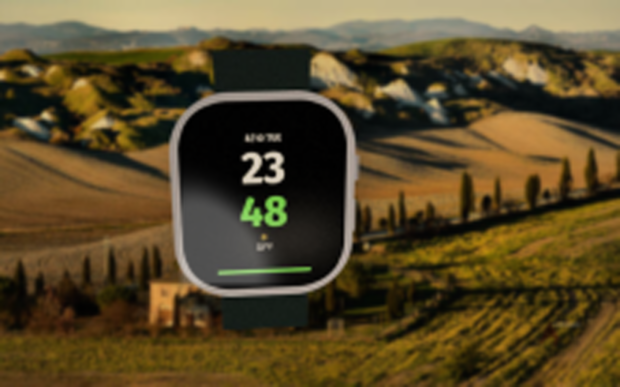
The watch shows 23:48
